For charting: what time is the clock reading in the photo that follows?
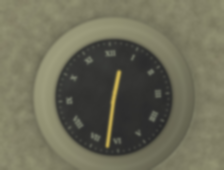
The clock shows 12:32
